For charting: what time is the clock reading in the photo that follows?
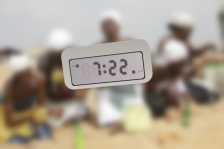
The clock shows 7:22
